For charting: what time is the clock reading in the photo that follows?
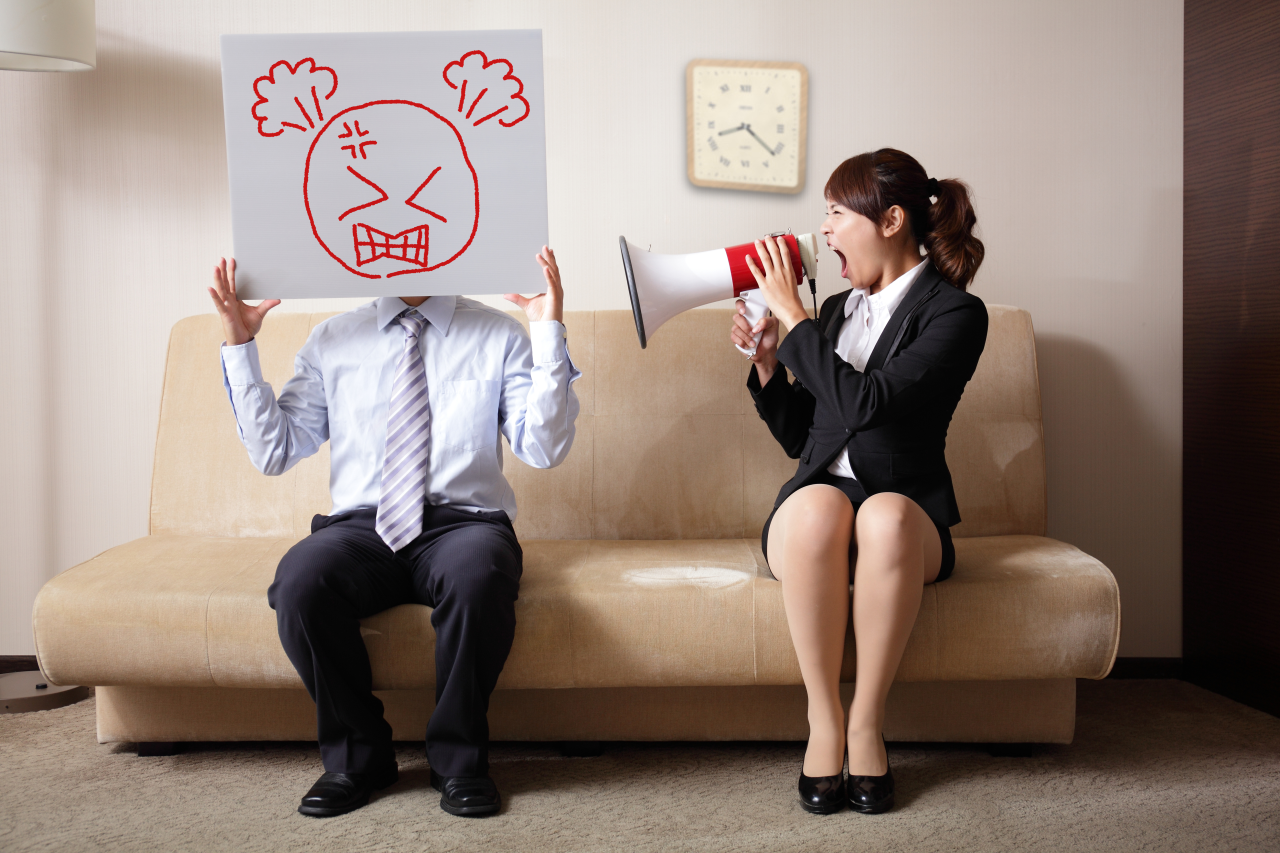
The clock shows 8:22
